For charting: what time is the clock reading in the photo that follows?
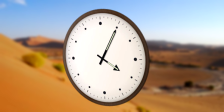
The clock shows 4:05
